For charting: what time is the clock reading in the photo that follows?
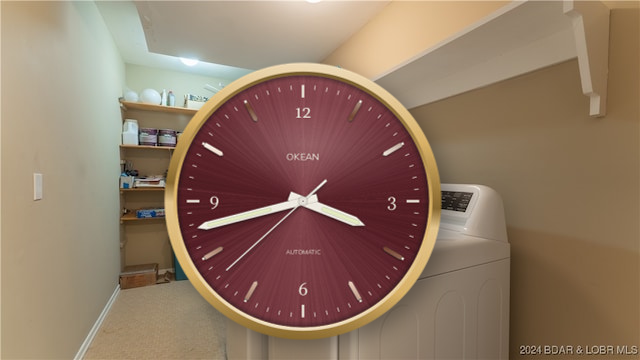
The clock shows 3:42:38
